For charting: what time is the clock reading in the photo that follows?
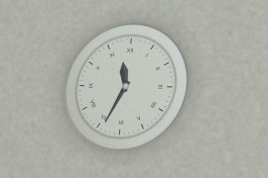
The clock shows 11:34
